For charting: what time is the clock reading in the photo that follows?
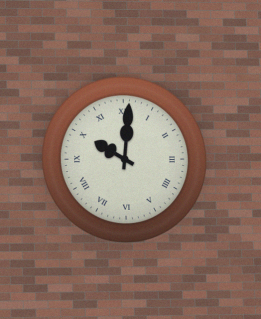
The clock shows 10:01
